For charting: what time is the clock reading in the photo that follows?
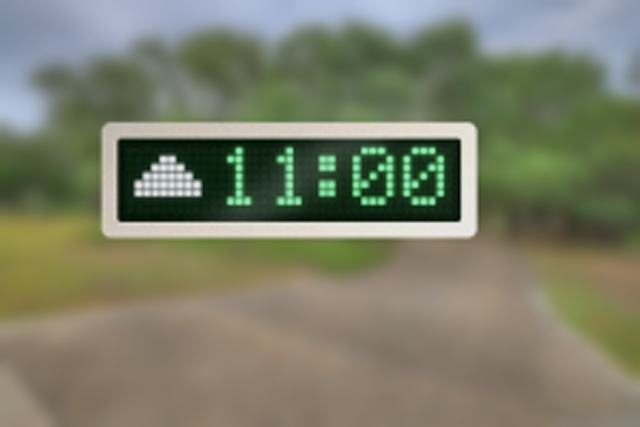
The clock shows 11:00
